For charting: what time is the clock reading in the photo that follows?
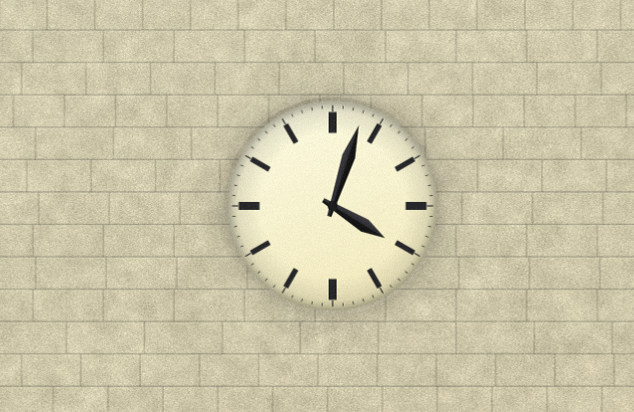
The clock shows 4:03
